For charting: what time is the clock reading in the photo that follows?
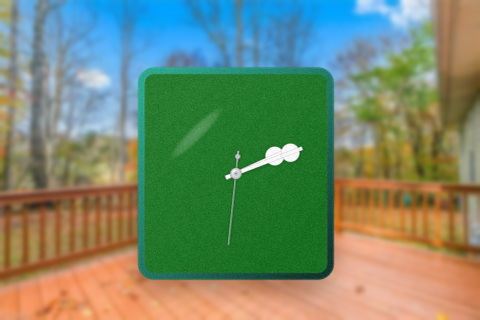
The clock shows 2:11:31
